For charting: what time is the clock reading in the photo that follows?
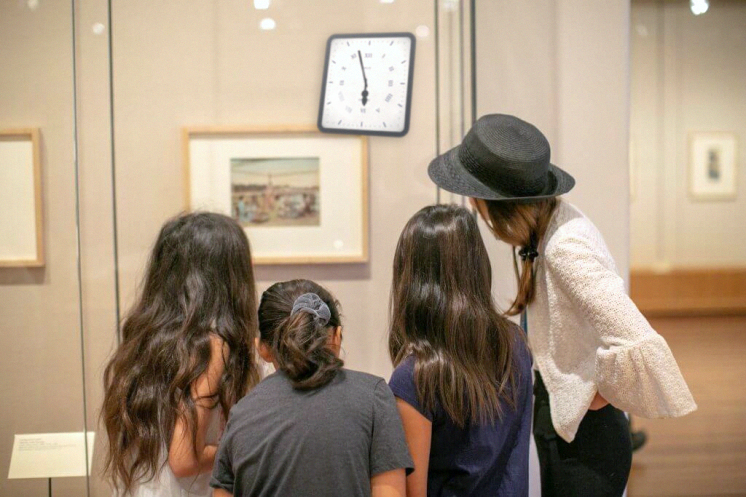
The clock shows 5:57
